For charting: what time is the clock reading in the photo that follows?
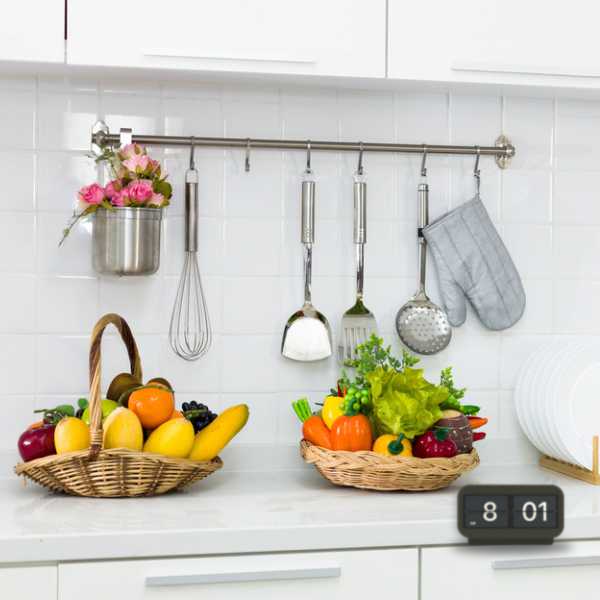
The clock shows 8:01
